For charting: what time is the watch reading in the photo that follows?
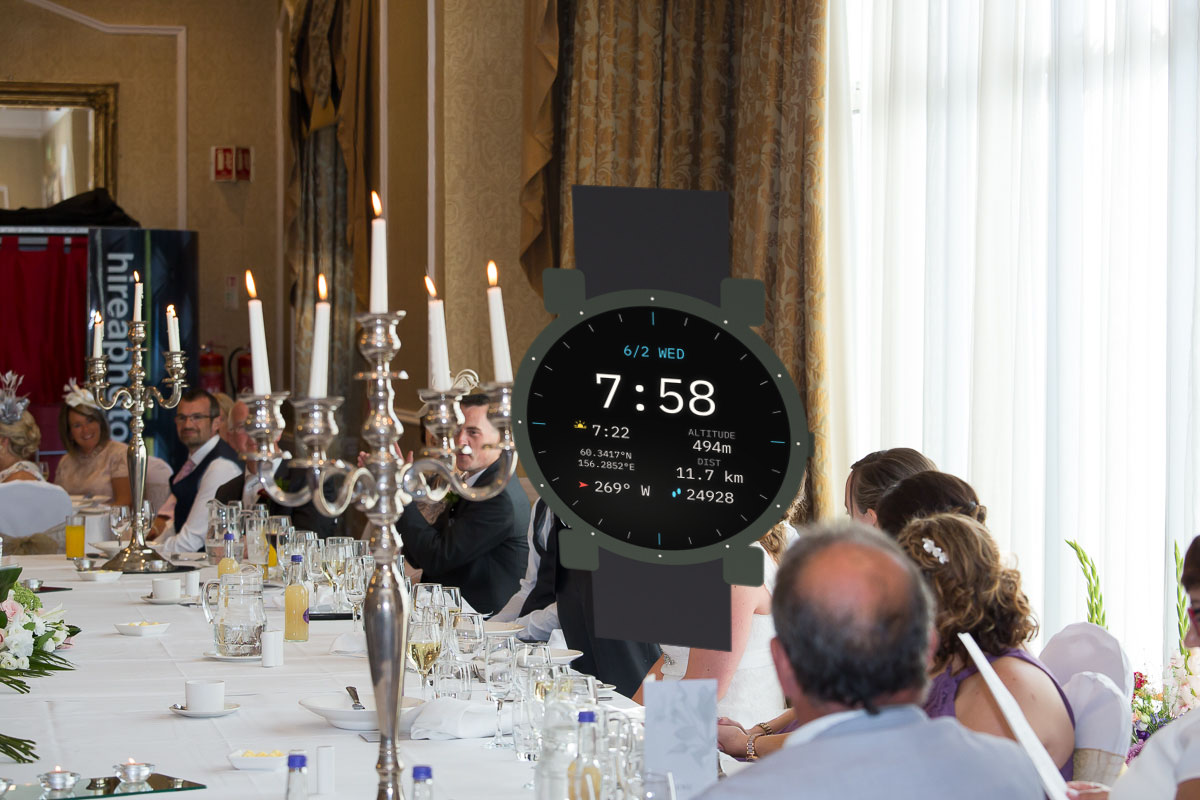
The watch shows 7:58
